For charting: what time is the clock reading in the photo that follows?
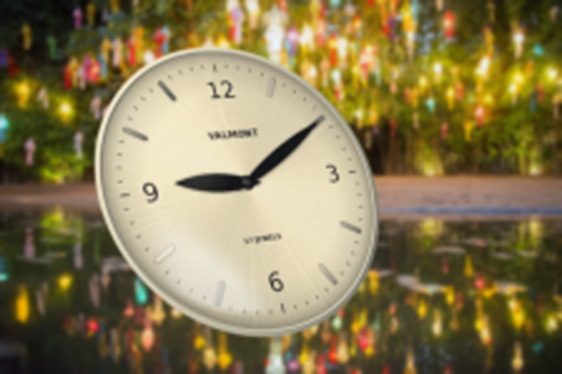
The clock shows 9:10
